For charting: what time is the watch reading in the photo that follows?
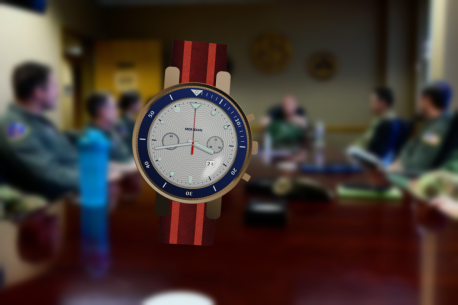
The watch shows 3:43
